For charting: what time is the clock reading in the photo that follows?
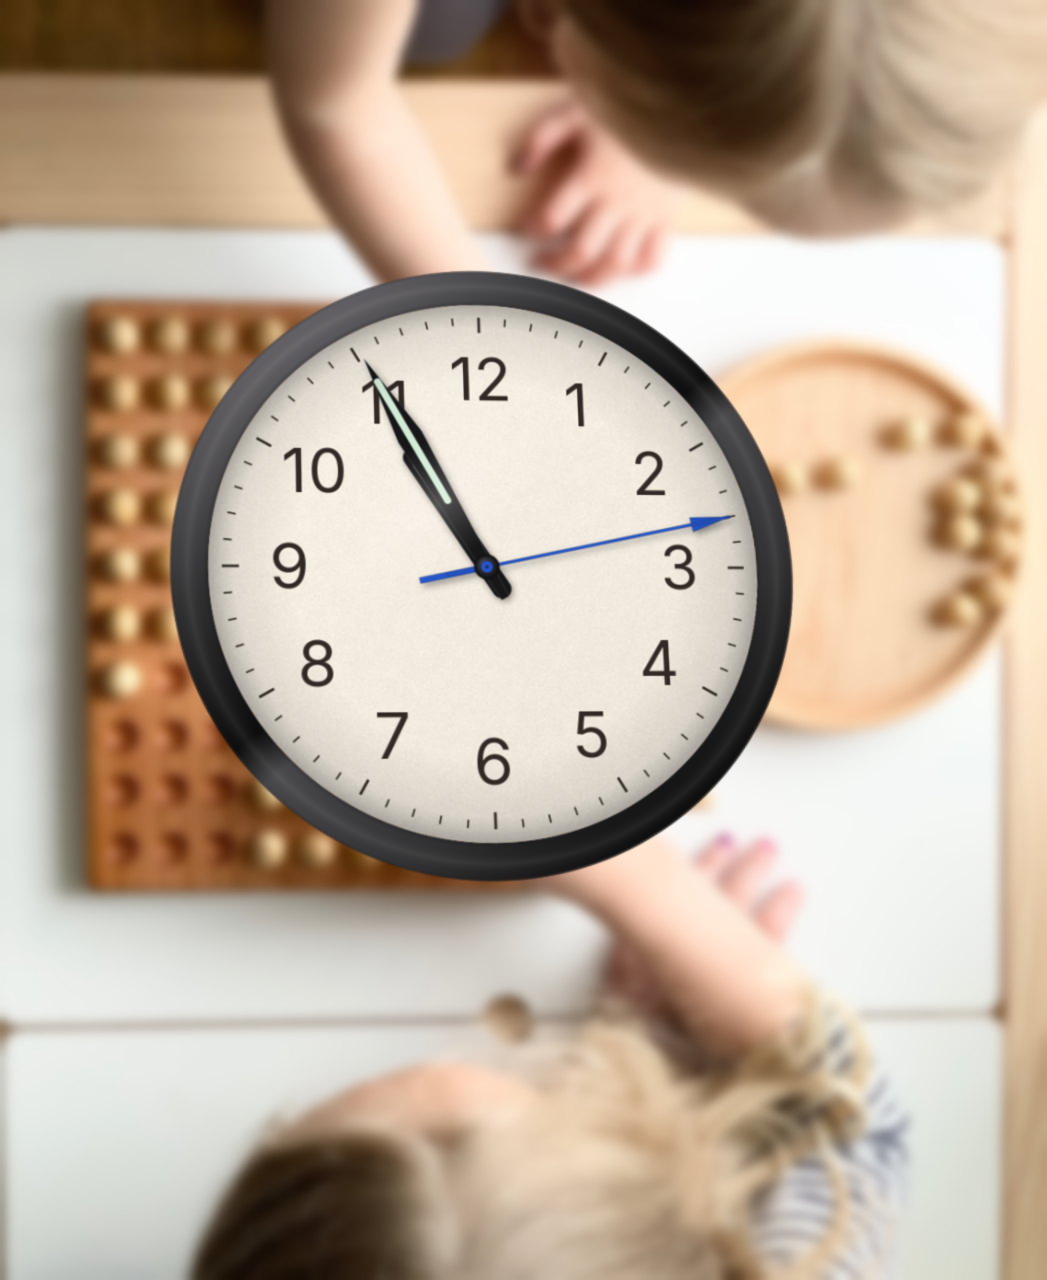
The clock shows 10:55:13
